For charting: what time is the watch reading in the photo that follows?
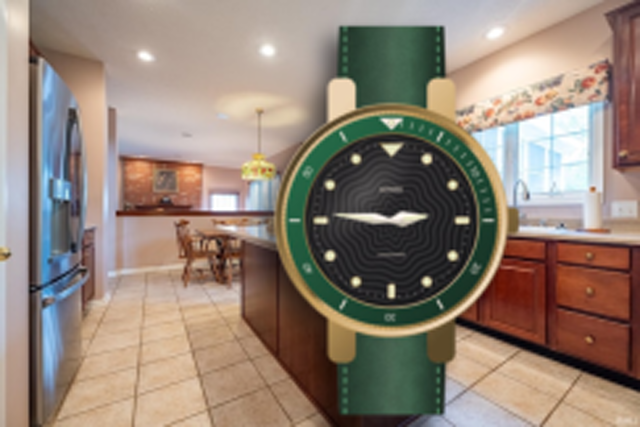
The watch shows 2:46
